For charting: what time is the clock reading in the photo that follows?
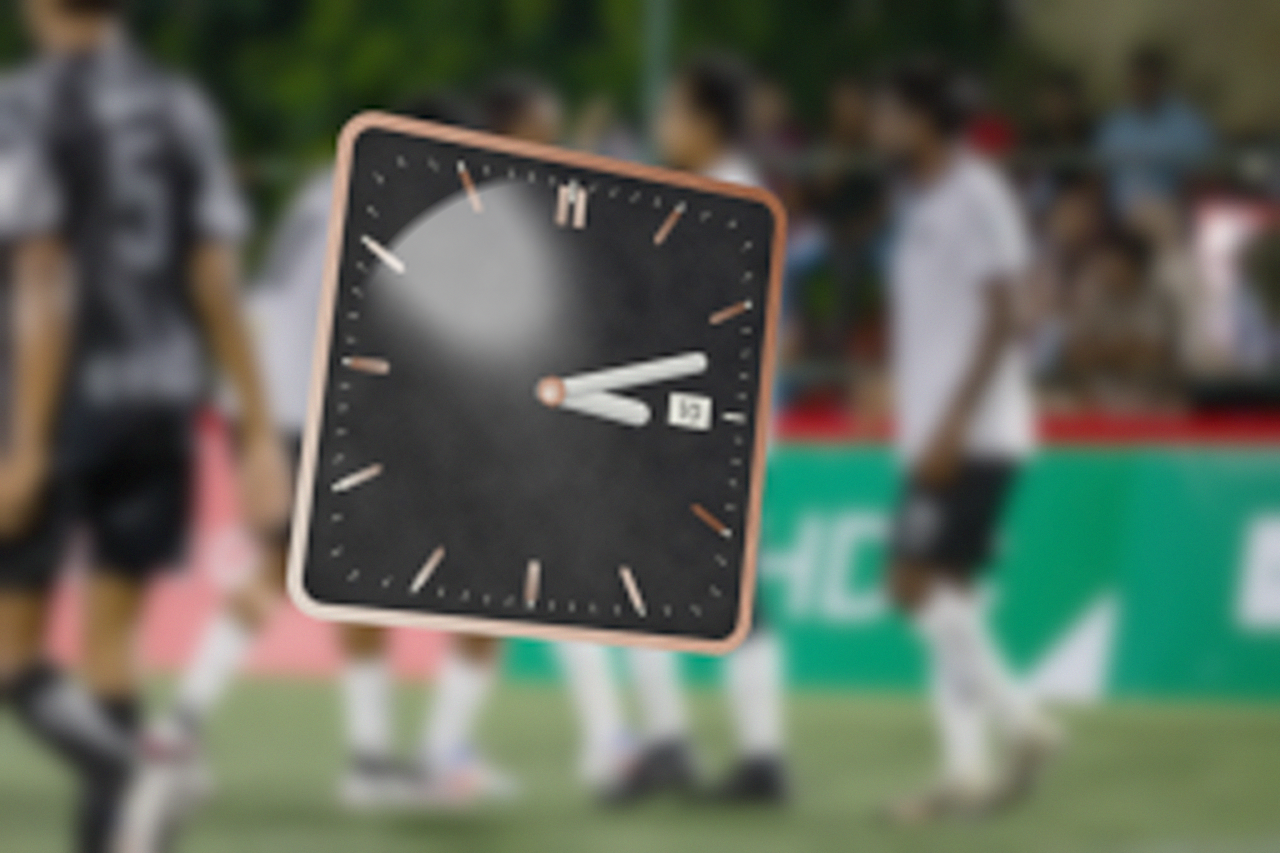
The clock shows 3:12
